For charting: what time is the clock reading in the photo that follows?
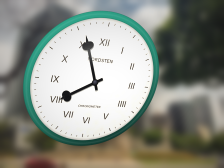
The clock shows 7:56
